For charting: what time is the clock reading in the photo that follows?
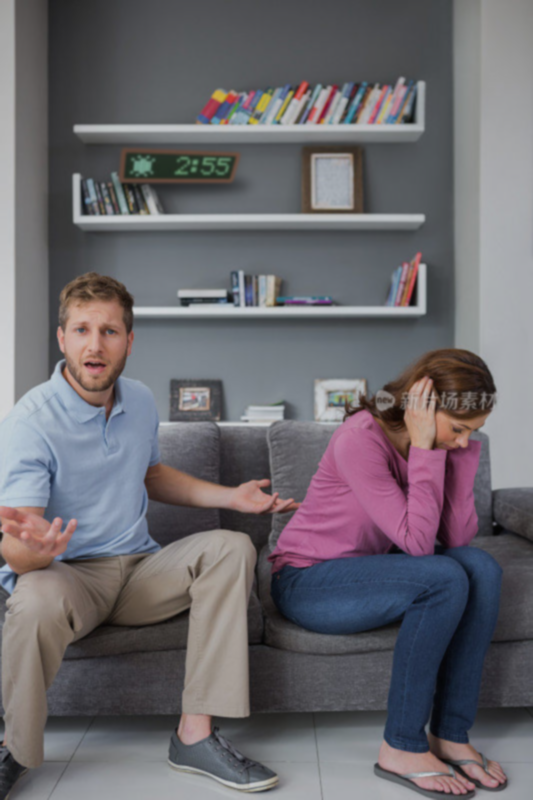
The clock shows 2:55
